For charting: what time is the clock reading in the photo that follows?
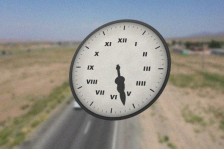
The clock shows 5:27
